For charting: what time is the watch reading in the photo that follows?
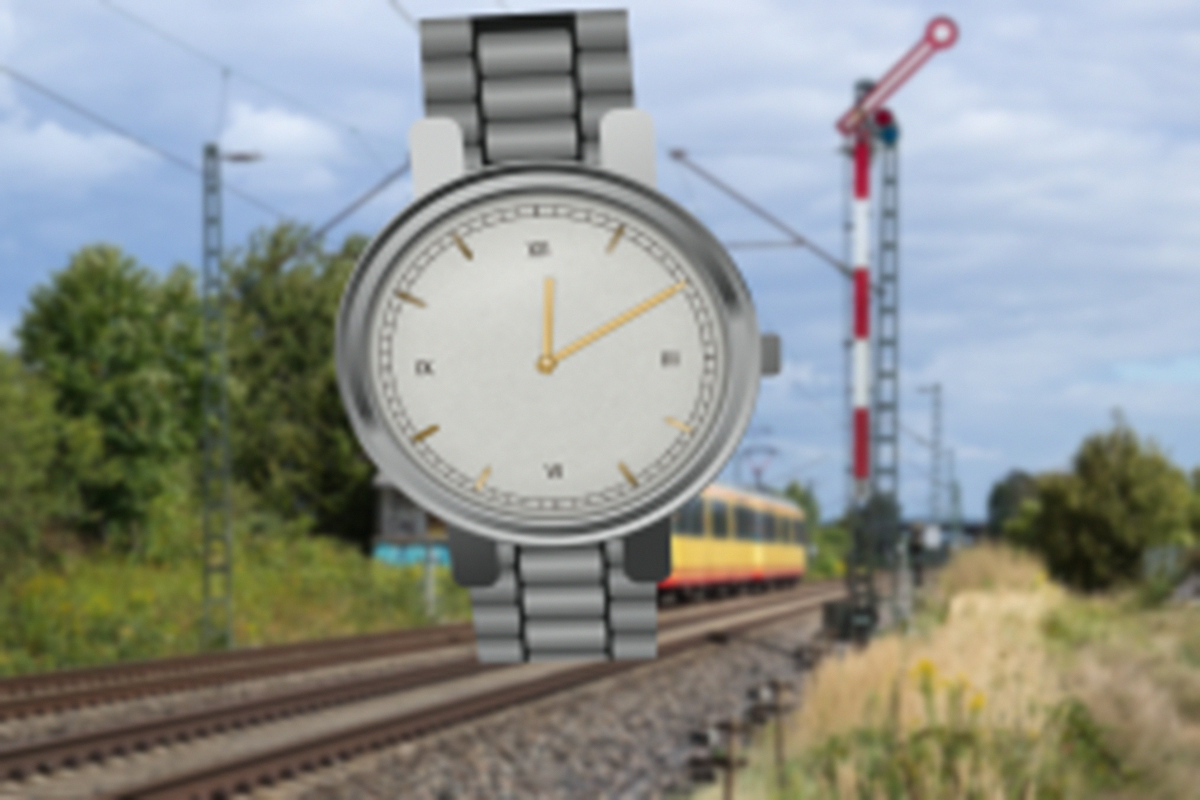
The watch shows 12:10
